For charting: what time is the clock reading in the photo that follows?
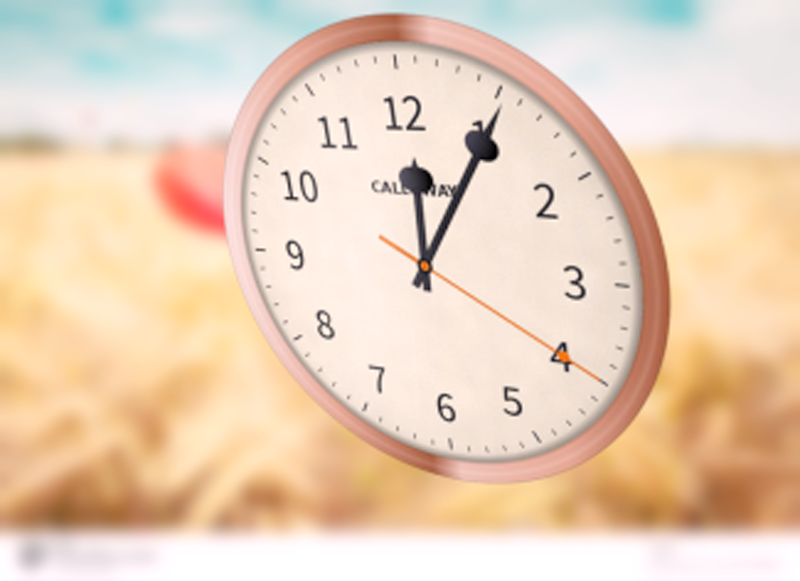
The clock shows 12:05:20
